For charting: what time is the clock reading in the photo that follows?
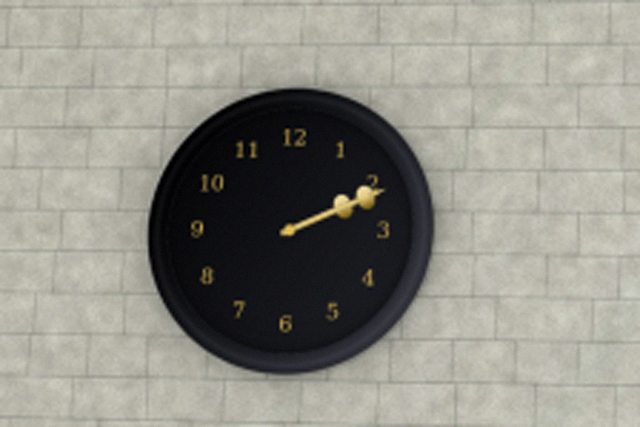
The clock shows 2:11
